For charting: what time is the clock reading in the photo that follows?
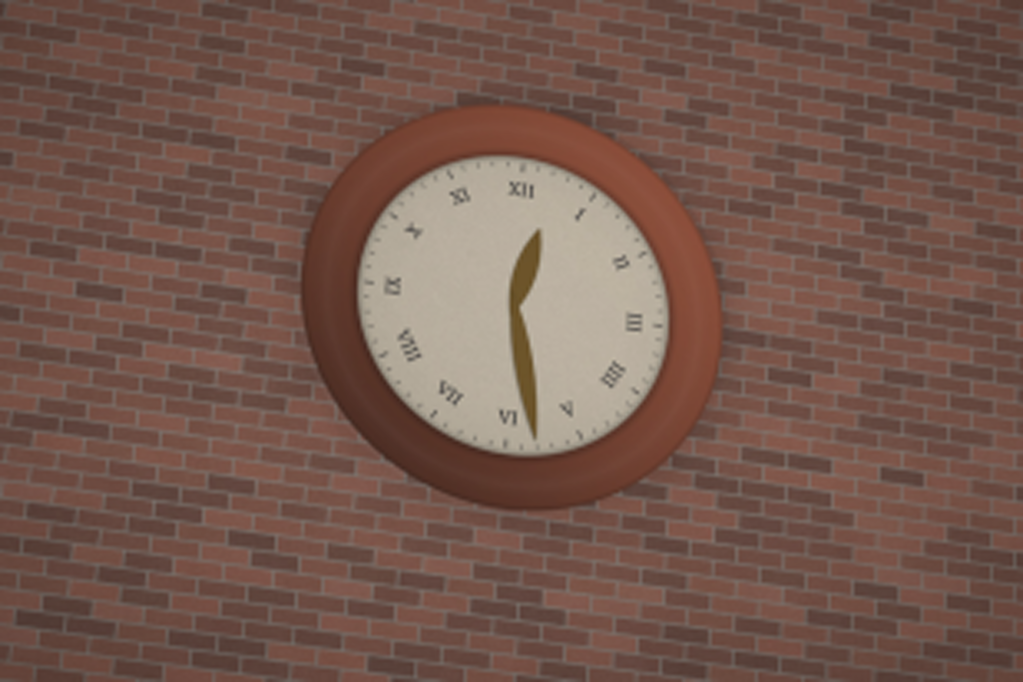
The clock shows 12:28
